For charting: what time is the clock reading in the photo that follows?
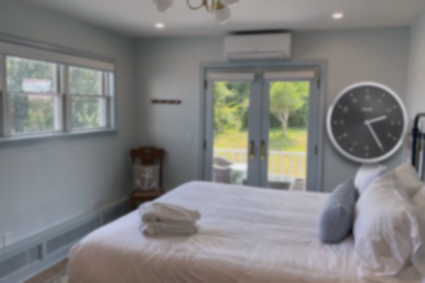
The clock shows 2:25
